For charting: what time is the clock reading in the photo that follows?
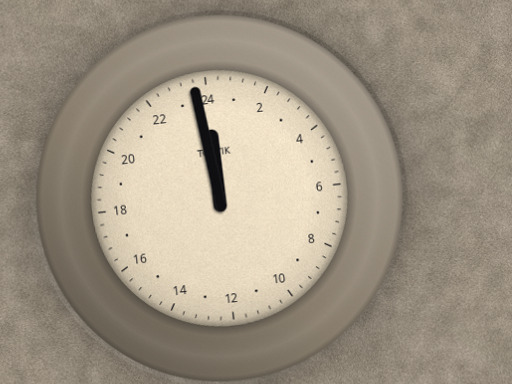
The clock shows 23:59
